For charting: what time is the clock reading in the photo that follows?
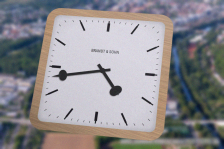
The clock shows 4:43
